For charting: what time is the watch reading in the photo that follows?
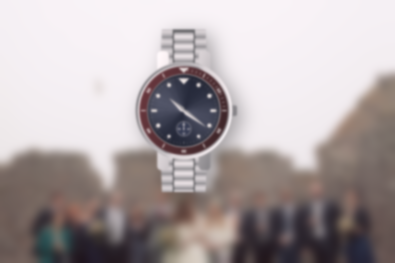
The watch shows 10:21
